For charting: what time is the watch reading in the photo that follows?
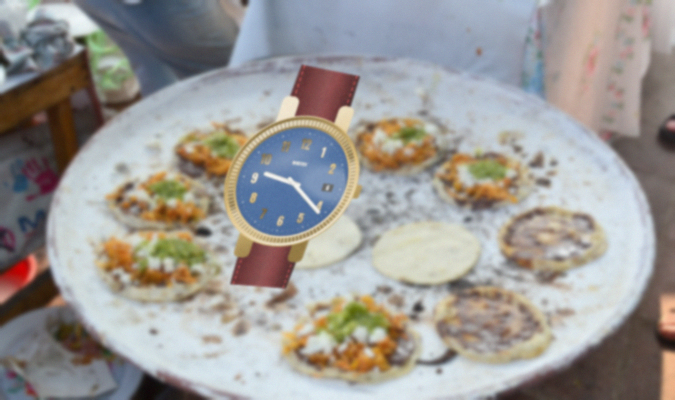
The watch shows 9:21
